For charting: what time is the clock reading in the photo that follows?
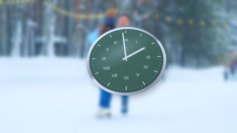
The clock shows 1:59
